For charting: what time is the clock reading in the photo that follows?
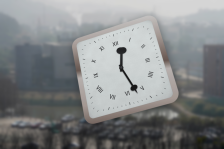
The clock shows 12:27
